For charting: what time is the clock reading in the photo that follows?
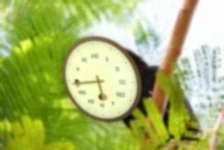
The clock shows 5:44
